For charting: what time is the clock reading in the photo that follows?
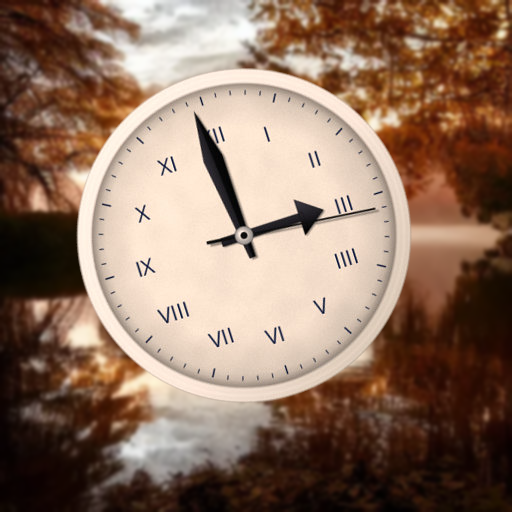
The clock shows 2:59:16
